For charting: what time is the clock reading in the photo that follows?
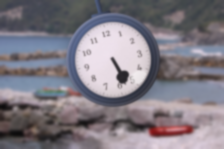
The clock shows 5:28
